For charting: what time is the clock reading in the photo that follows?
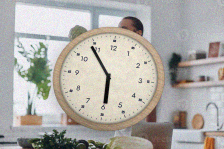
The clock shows 5:54
